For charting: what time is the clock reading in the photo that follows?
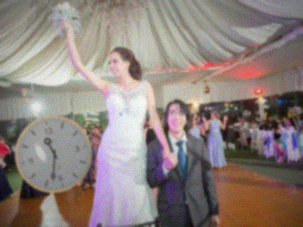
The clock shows 11:33
